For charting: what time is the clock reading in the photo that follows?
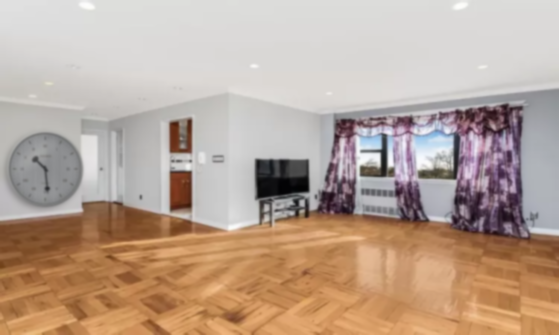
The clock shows 10:29
